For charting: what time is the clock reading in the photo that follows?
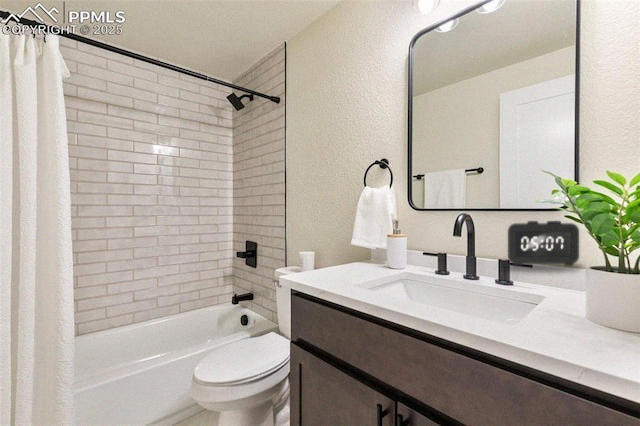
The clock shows 5:07
